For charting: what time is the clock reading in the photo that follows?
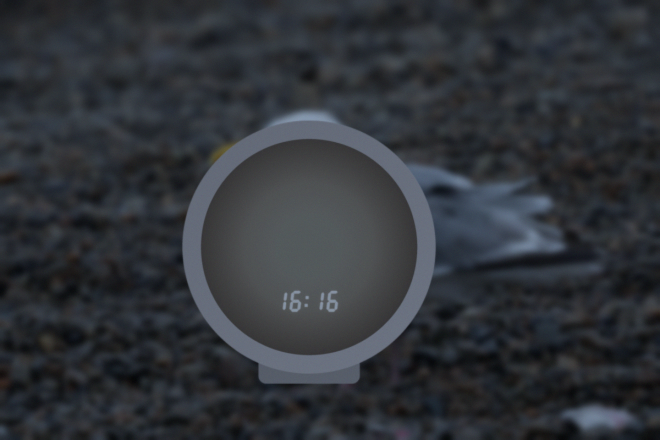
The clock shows 16:16
